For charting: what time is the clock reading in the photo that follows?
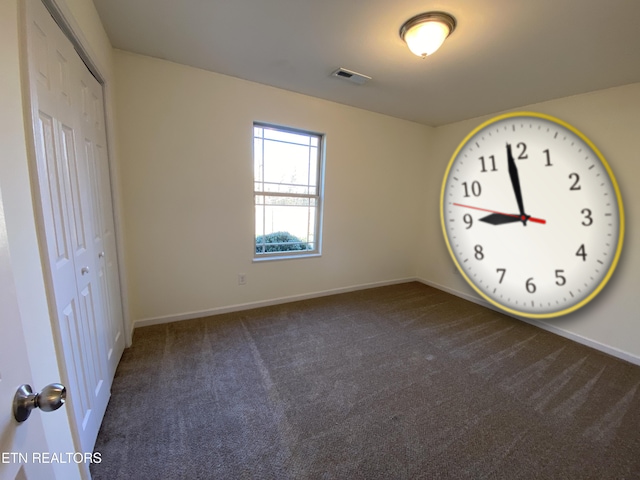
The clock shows 8:58:47
